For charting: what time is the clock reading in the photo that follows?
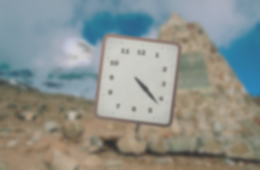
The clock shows 4:22
